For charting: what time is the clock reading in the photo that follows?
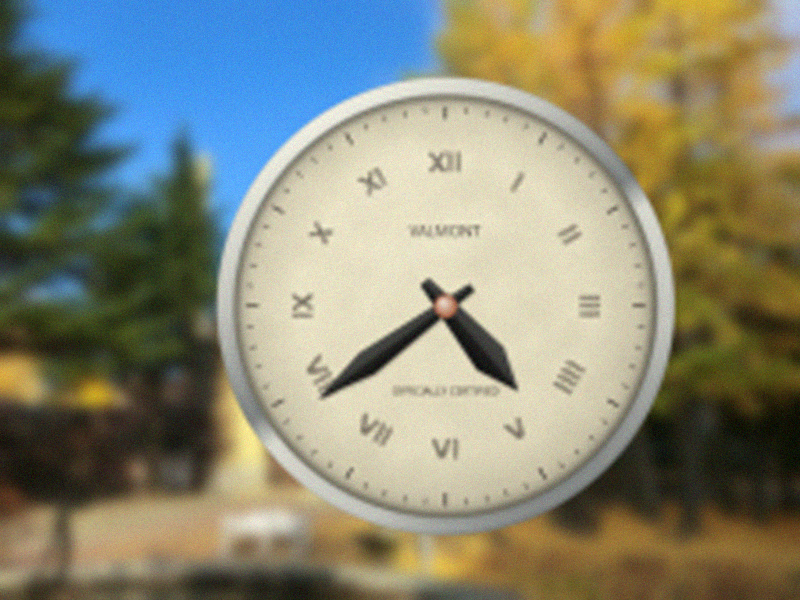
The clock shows 4:39
